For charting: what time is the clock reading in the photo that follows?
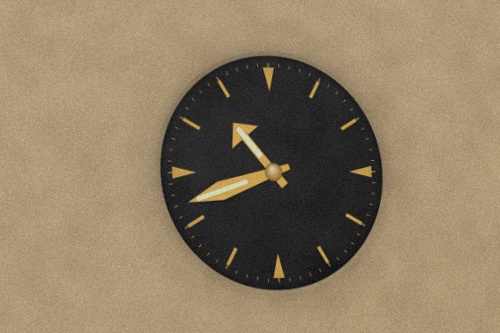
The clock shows 10:42
